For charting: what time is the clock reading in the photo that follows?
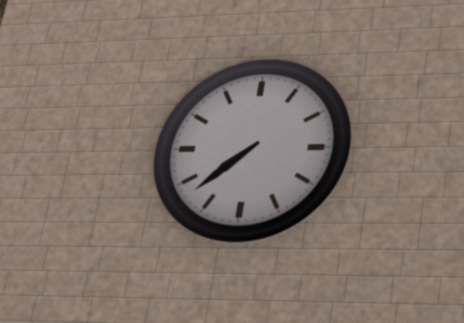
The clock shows 7:38
